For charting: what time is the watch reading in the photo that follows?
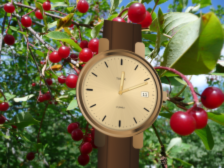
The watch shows 12:11
